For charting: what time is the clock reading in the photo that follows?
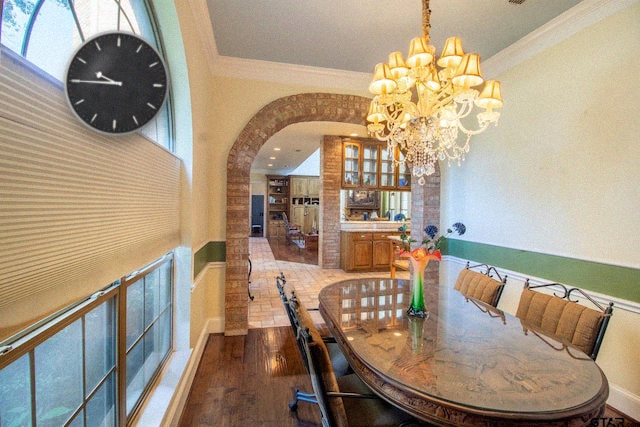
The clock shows 9:45
